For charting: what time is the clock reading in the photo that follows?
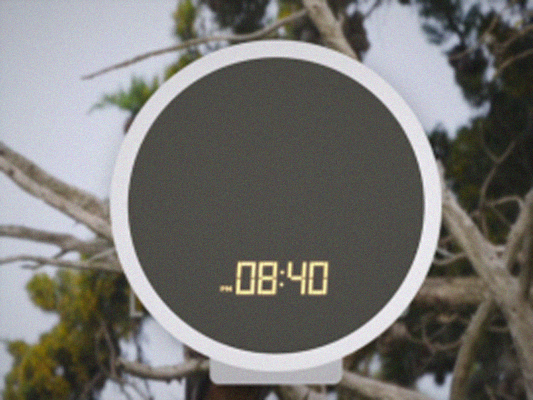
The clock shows 8:40
